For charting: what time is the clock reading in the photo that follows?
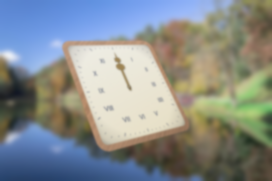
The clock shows 12:00
